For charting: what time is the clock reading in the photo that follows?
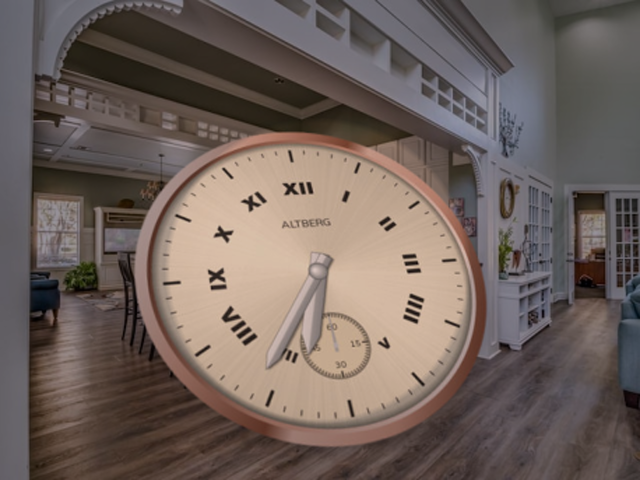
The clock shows 6:36
